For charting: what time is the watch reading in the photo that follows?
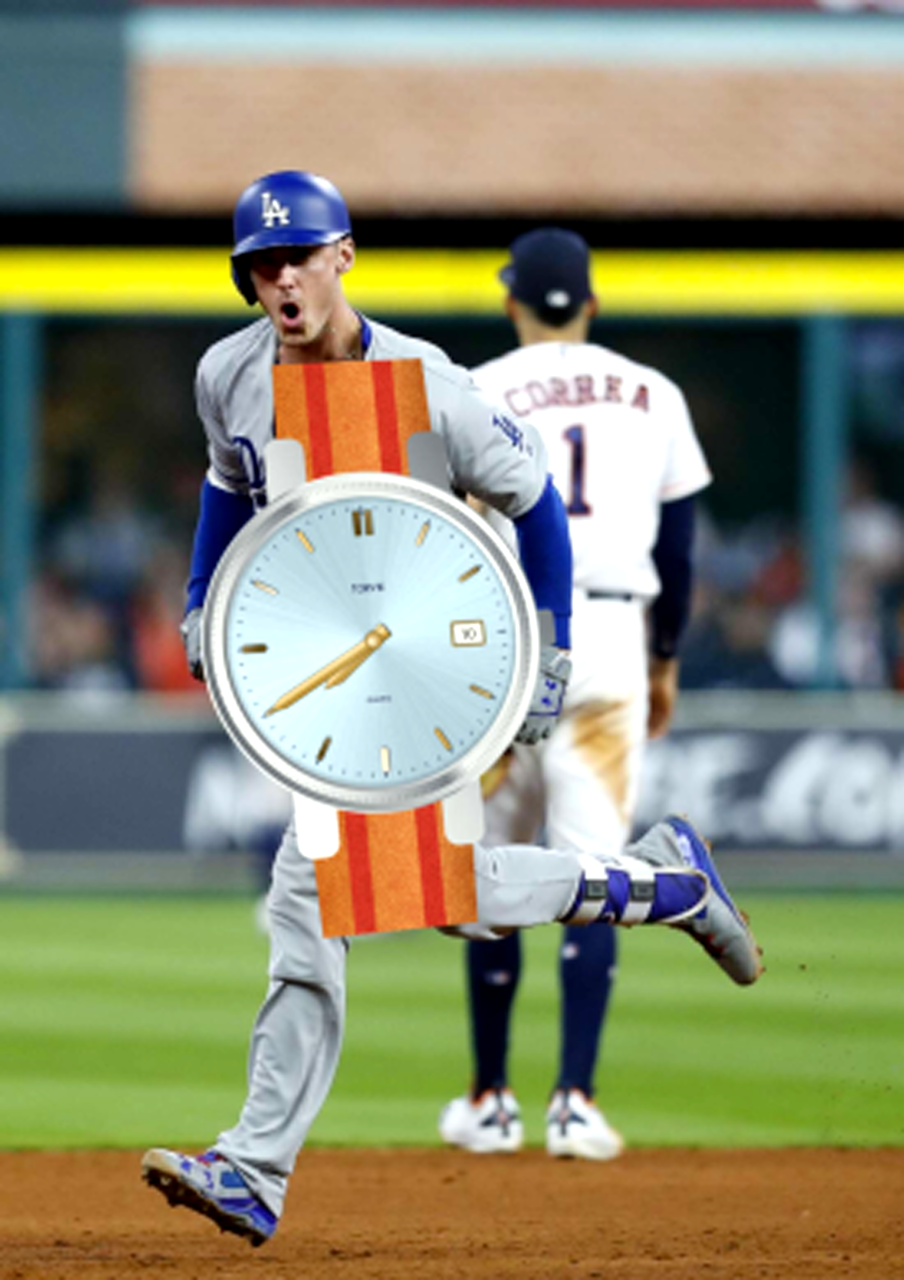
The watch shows 7:40
